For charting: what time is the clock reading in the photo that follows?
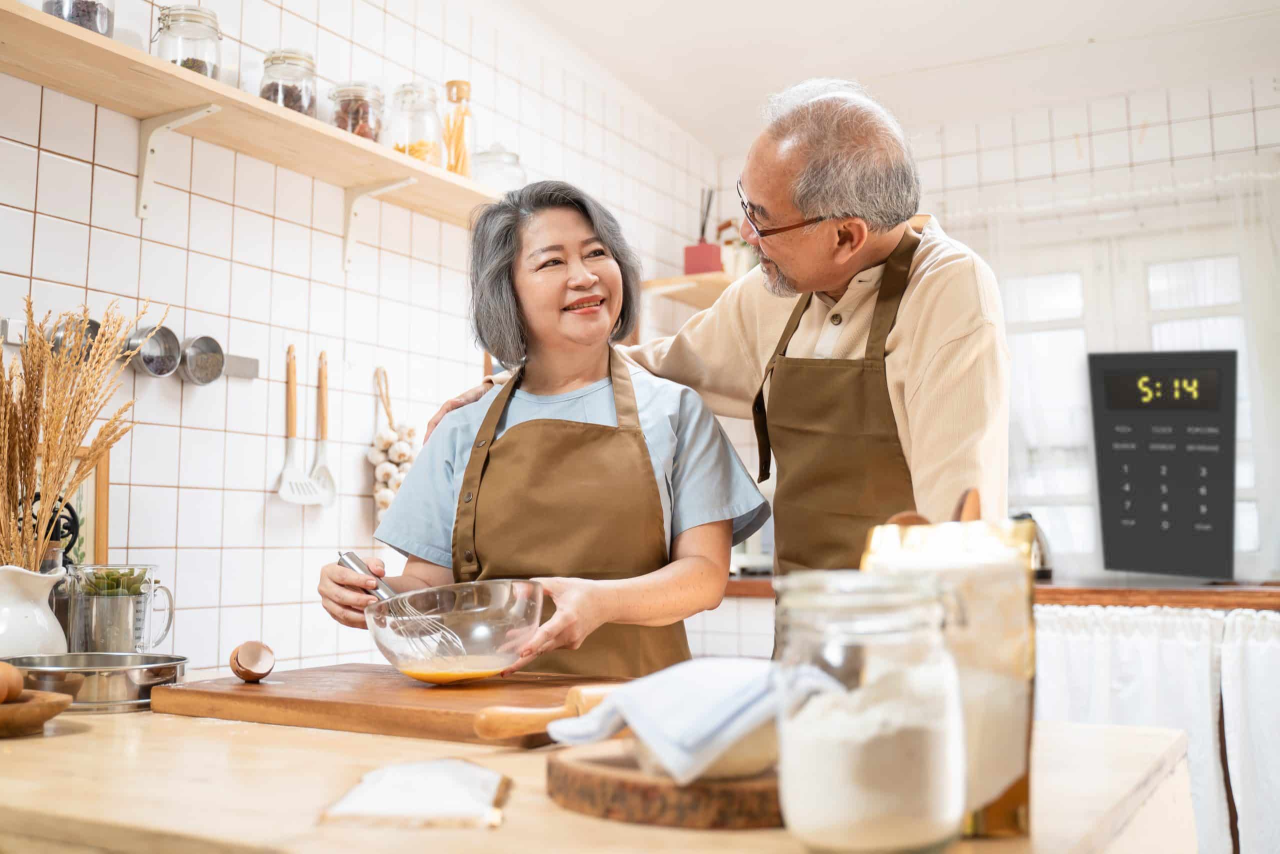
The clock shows 5:14
